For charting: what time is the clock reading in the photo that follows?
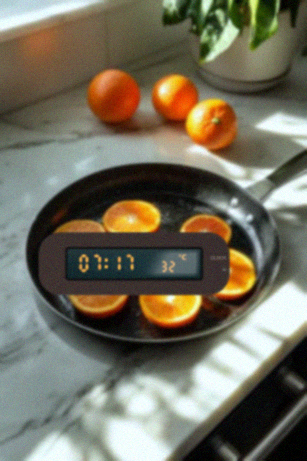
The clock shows 7:17
